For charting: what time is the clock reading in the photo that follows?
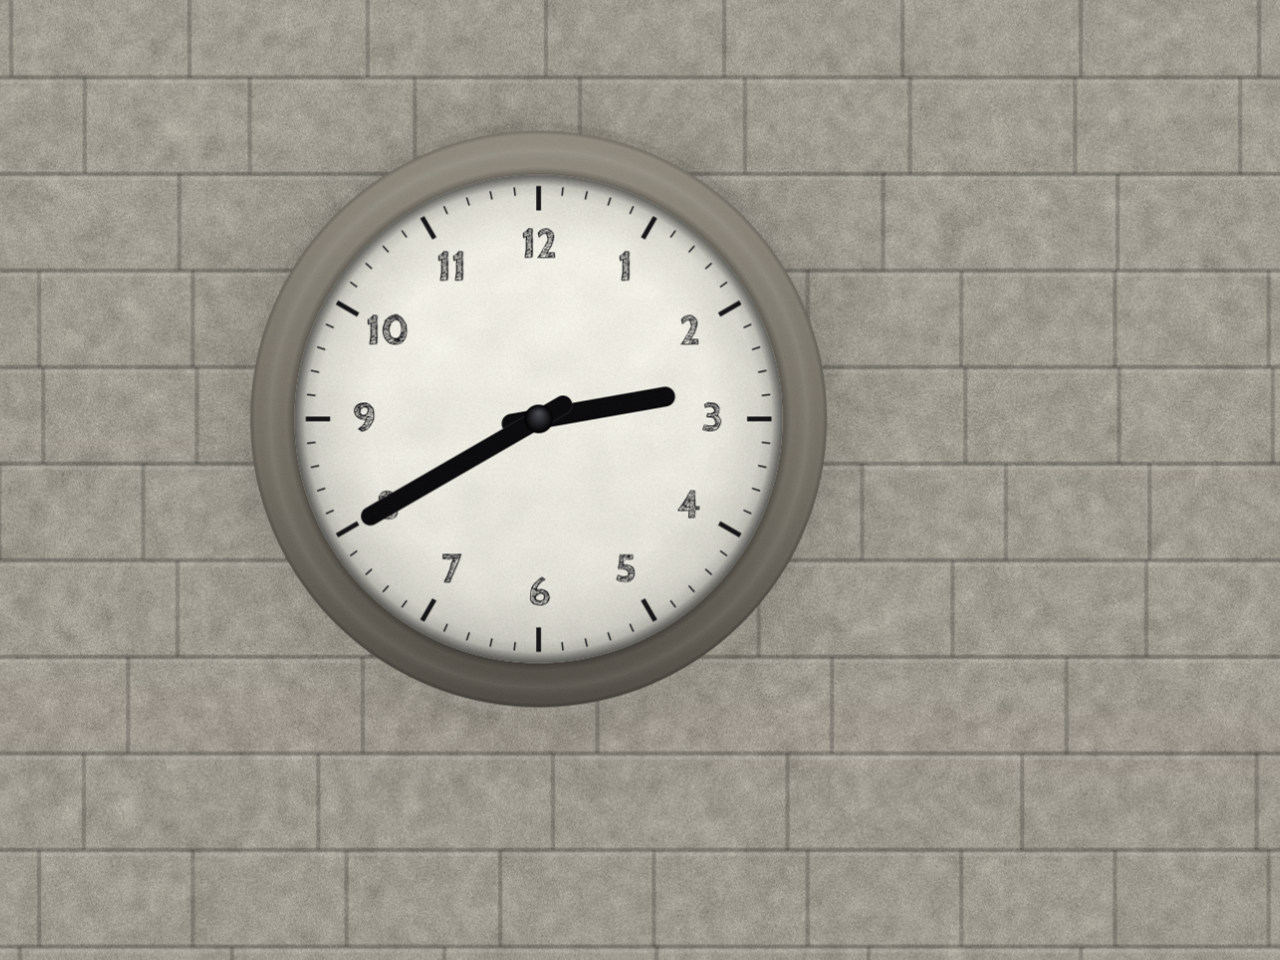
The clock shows 2:40
